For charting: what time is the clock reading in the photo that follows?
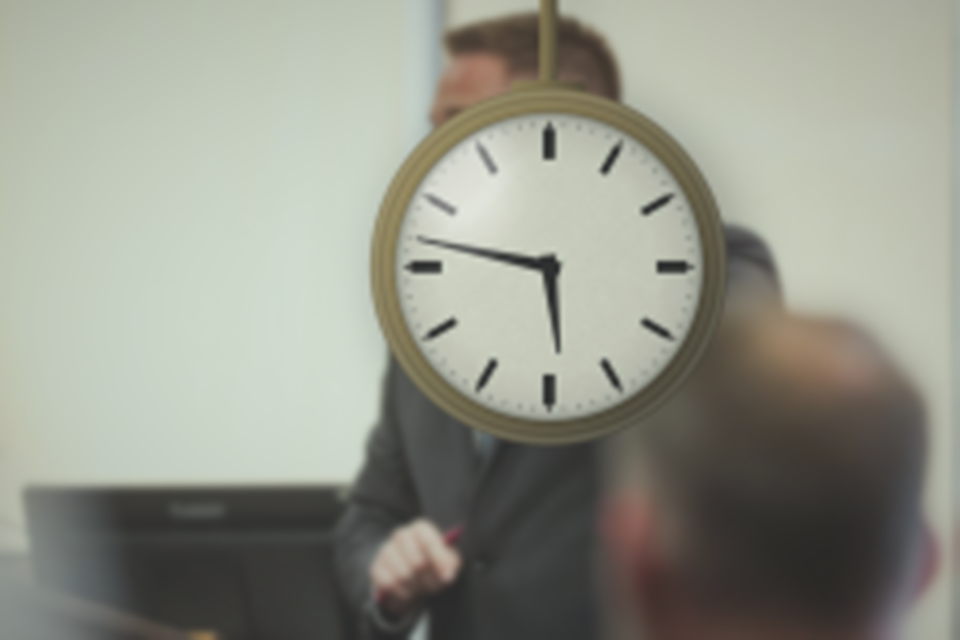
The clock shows 5:47
